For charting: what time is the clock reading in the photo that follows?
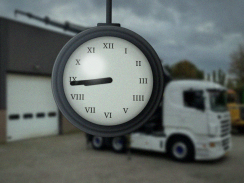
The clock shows 8:44
